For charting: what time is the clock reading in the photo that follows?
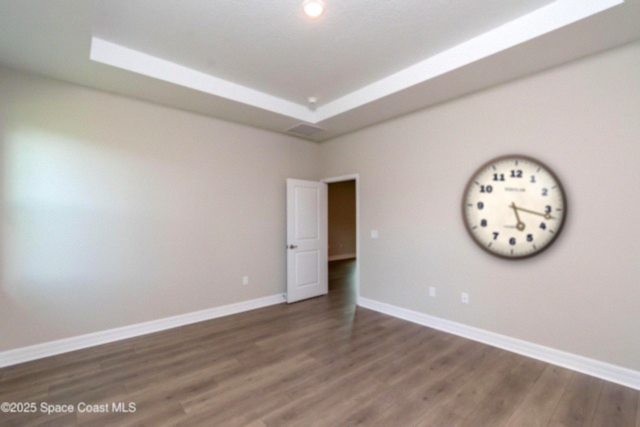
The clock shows 5:17
